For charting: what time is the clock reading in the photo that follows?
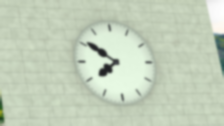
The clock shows 7:51
